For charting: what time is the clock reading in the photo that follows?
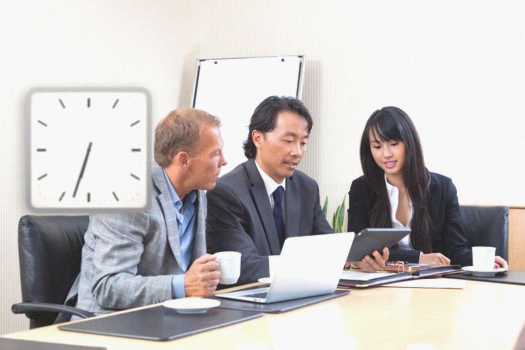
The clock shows 6:33
